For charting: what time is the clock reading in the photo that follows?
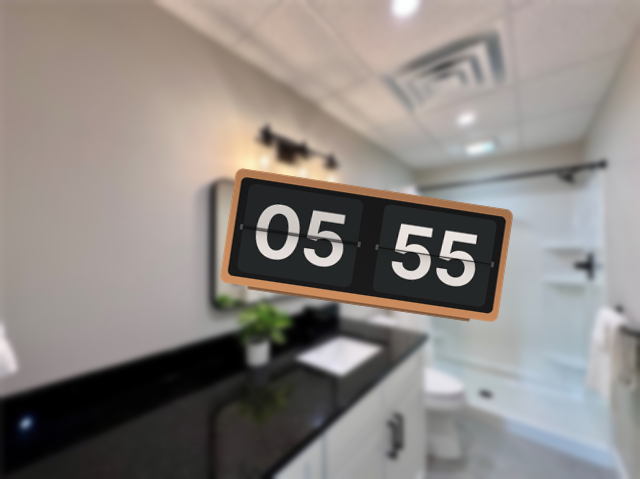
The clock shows 5:55
